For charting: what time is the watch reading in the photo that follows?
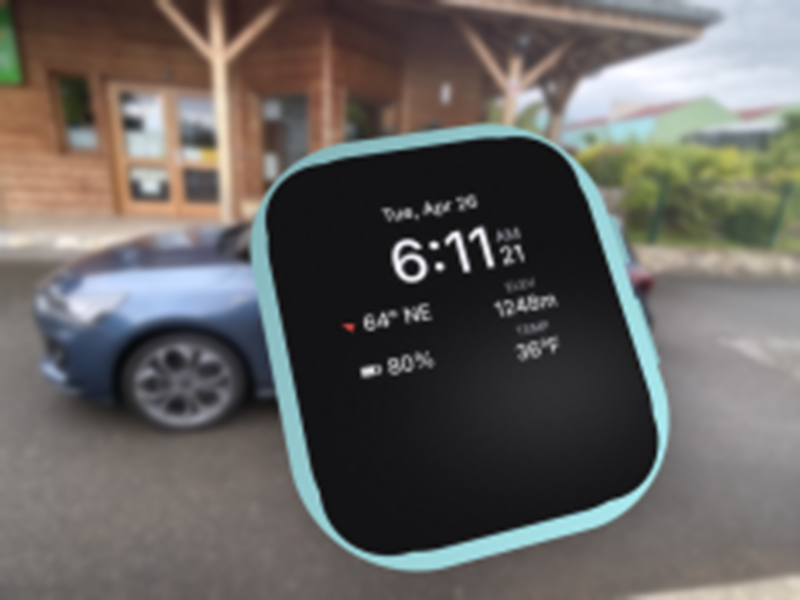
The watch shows 6:11
